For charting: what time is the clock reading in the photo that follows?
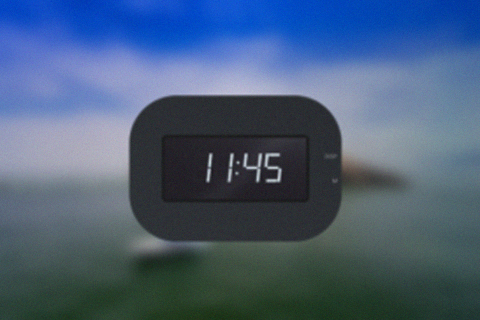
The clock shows 11:45
